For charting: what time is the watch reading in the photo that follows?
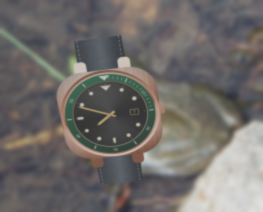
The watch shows 7:49
